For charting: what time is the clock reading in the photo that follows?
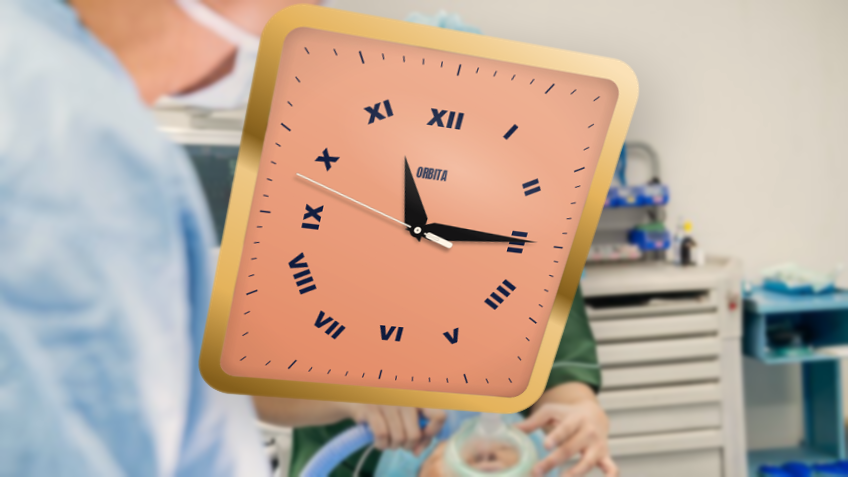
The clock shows 11:14:48
